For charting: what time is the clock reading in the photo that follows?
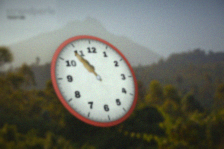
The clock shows 10:54
